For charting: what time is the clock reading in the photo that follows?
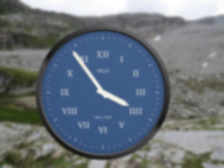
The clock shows 3:54
